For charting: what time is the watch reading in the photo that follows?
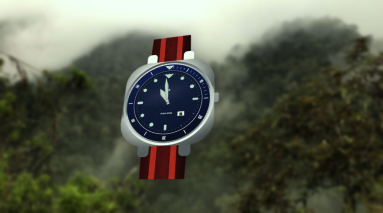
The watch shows 10:59
